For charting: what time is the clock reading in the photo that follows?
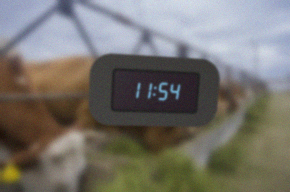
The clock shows 11:54
